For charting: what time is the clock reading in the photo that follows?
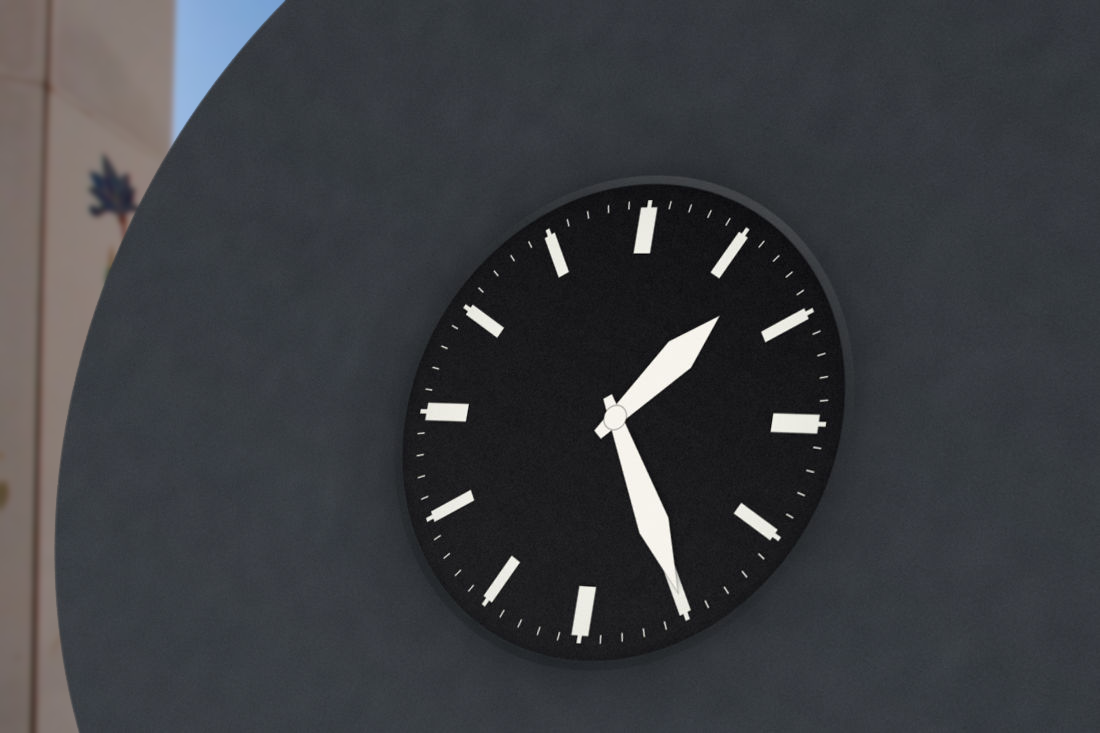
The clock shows 1:25
